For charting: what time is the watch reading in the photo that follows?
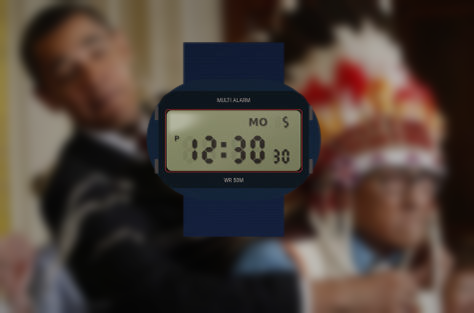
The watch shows 12:30:30
